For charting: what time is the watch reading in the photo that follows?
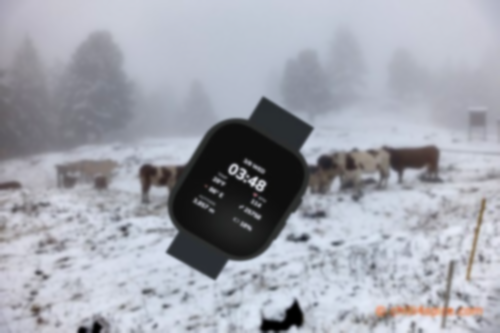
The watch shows 3:48
